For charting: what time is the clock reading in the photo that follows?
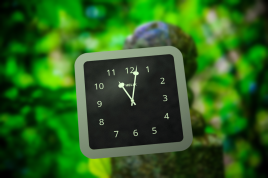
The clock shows 11:02
